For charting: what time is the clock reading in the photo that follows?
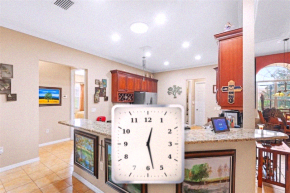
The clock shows 12:28
